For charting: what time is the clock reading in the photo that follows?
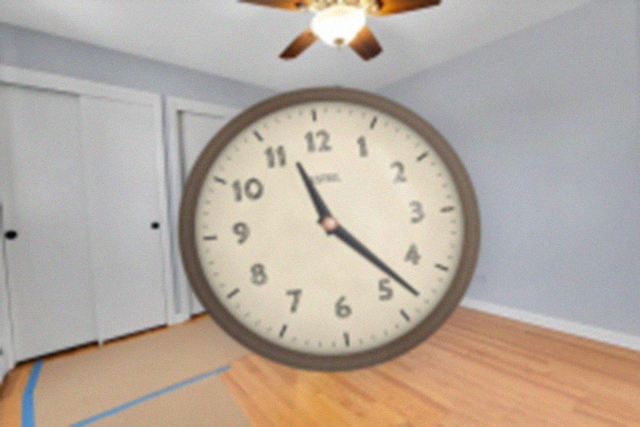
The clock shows 11:23
